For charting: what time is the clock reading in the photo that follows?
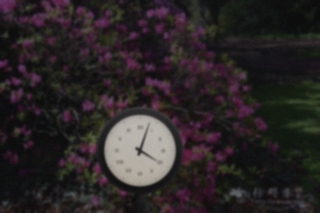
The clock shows 4:03
